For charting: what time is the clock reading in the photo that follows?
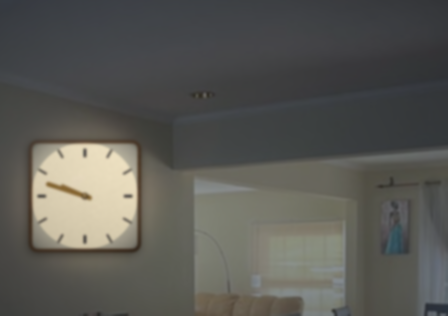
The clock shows 9:48
